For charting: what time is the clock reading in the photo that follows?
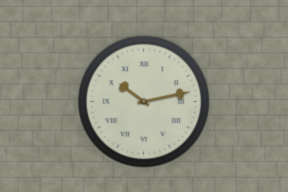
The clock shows 10:13
